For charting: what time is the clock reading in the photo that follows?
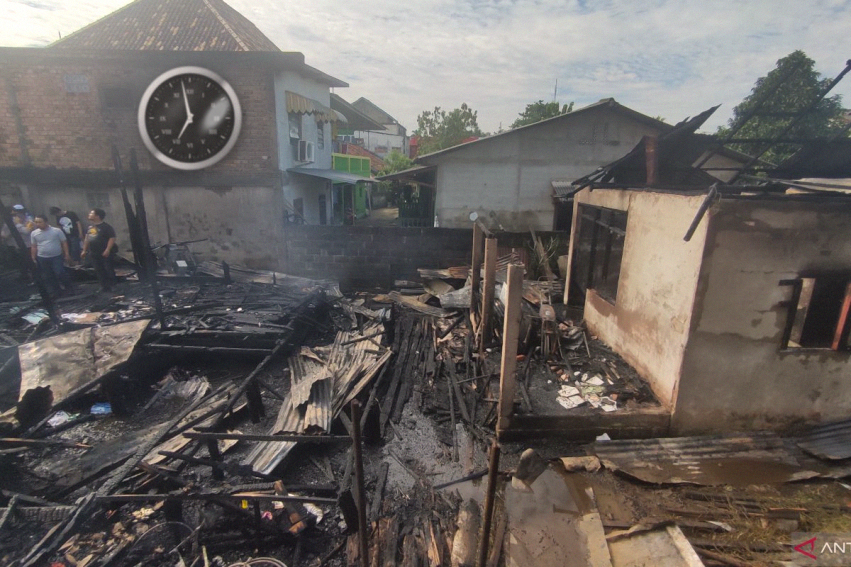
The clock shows 6:58
